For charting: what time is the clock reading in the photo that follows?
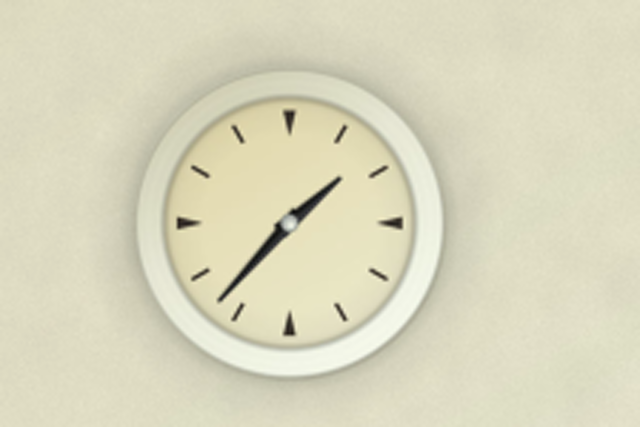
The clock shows 1:37
